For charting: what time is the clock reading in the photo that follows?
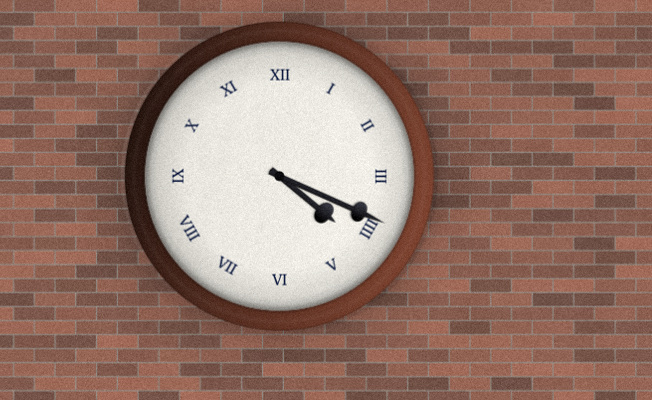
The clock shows 4:19
